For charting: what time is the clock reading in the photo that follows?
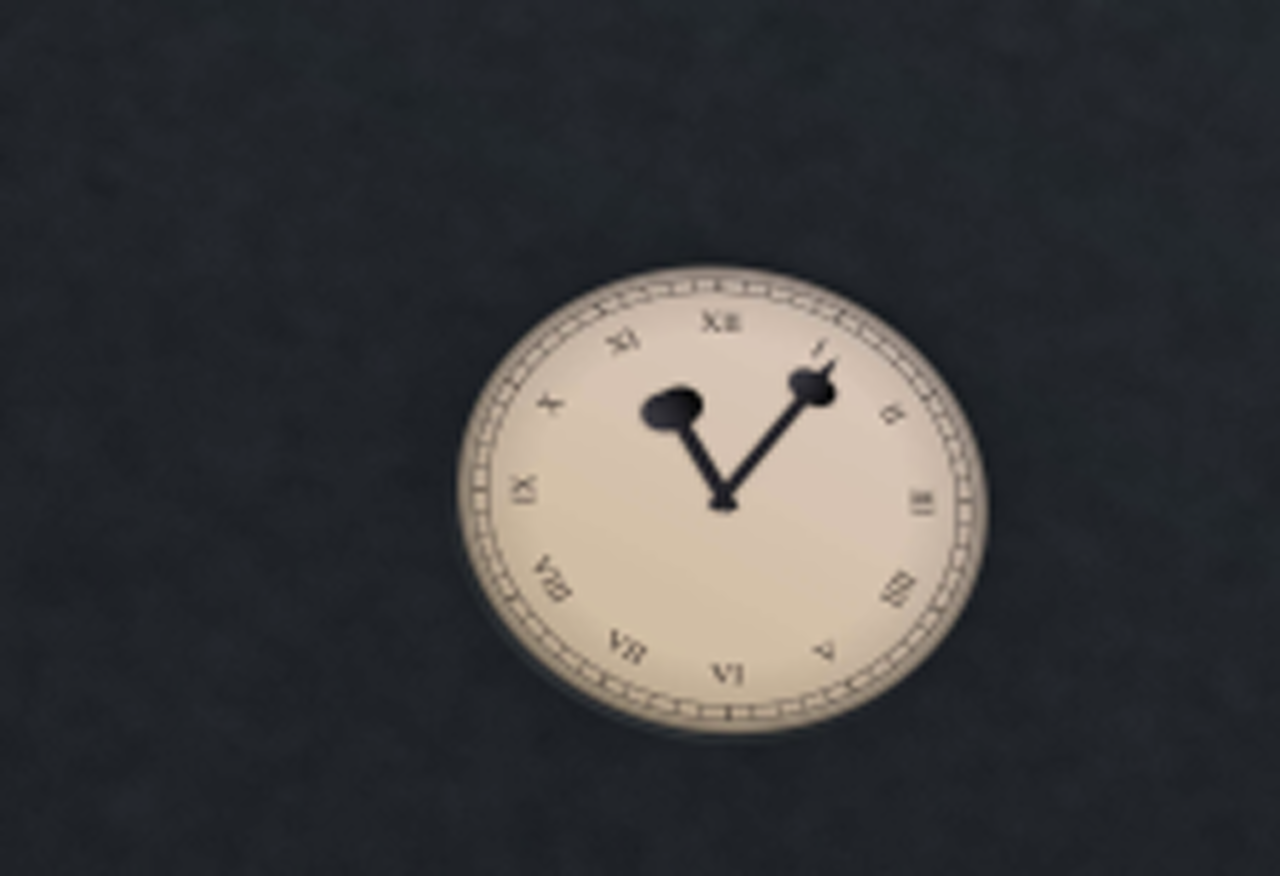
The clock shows 11:06
